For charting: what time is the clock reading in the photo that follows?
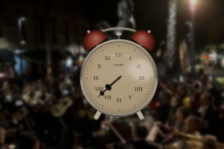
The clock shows 7:38
